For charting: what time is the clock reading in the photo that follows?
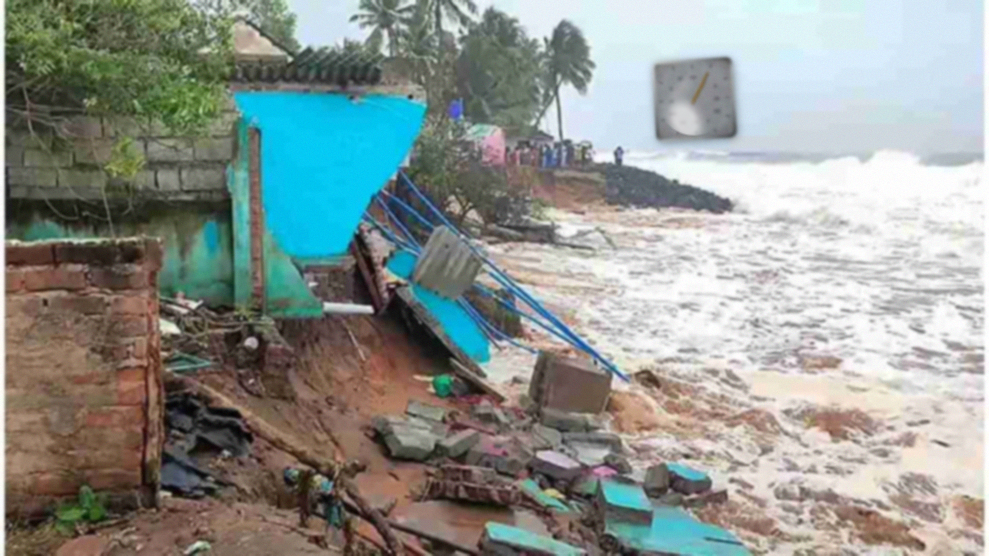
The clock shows 1:05
